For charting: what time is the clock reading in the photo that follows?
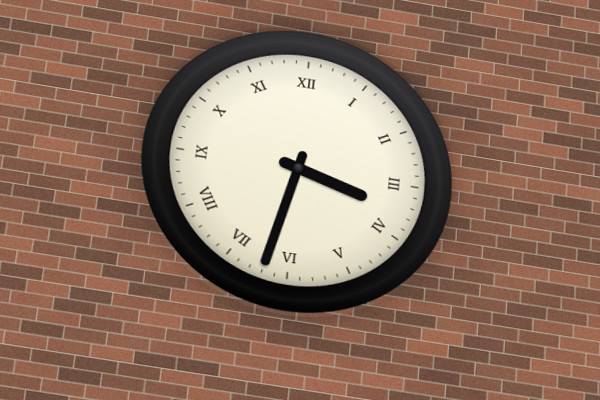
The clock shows 3:32
